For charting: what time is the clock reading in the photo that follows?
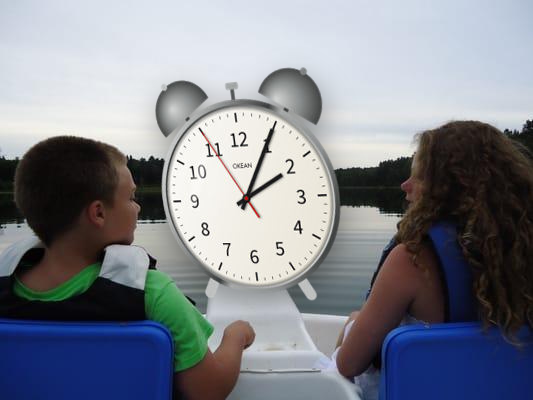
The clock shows 2:04:55
